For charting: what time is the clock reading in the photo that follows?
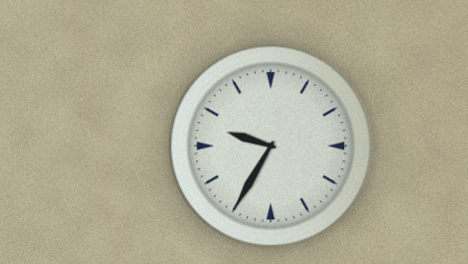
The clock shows 9:35
